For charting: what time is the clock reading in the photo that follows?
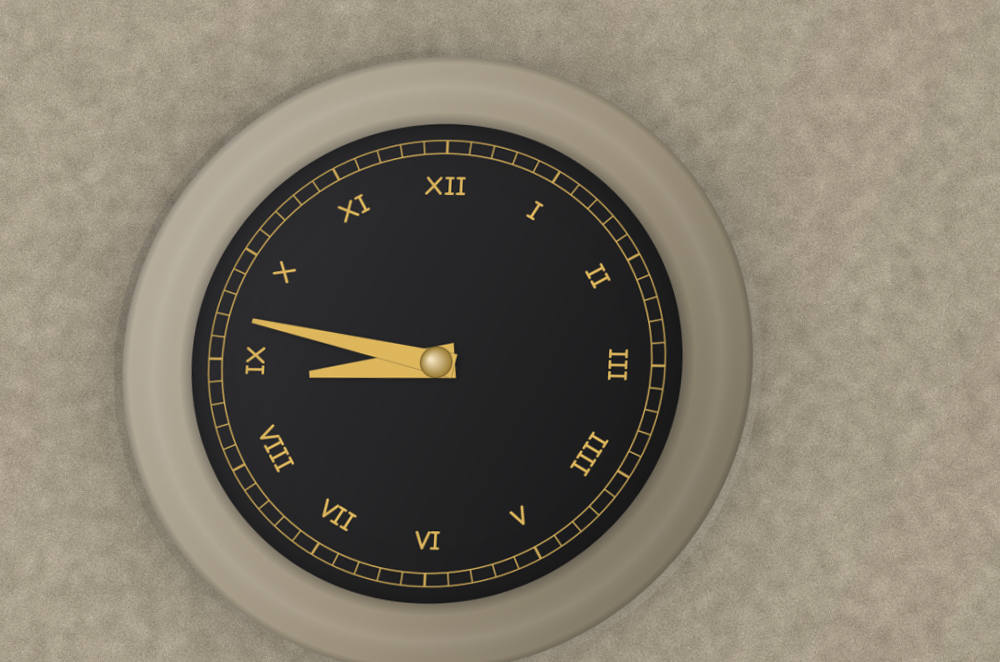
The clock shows 8:47
